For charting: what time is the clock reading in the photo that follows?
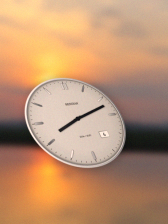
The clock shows 8:12
